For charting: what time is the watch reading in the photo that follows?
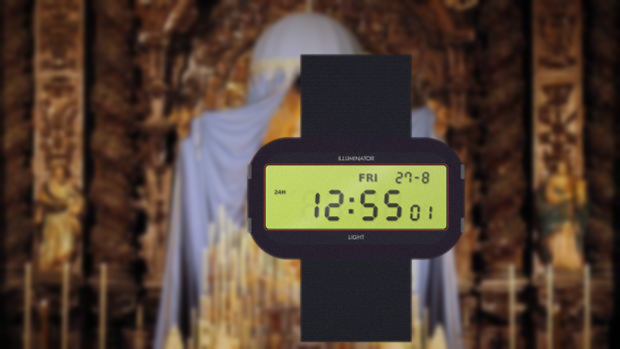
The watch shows 12:55:01
